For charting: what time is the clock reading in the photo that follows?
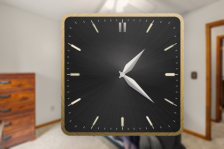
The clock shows 1:22
